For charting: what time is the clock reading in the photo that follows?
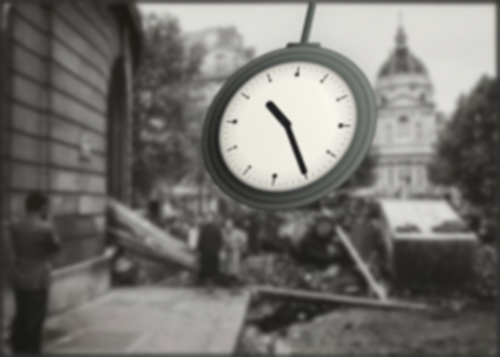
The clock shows 10:25
